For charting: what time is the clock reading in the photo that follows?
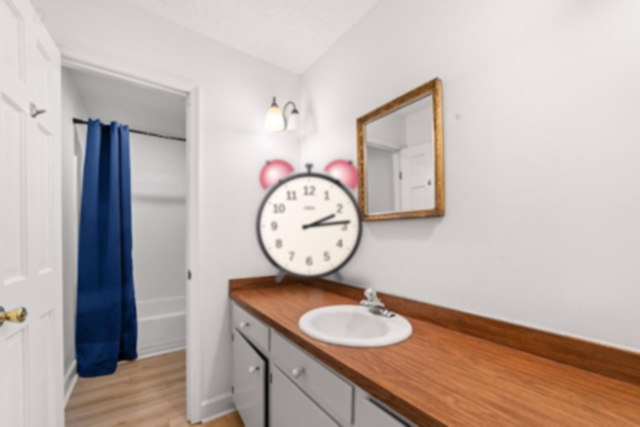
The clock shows 2:14
